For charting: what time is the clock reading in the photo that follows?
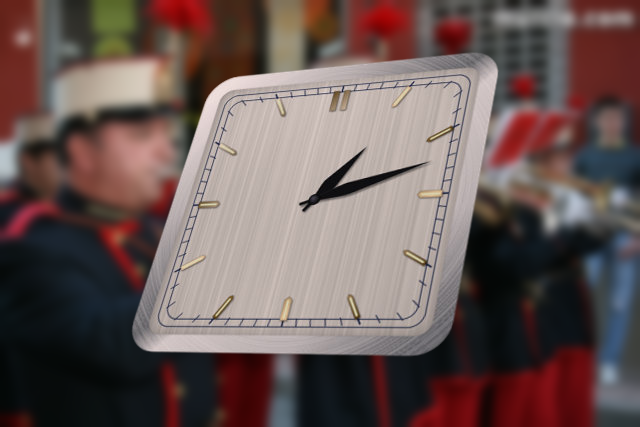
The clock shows 1:12
